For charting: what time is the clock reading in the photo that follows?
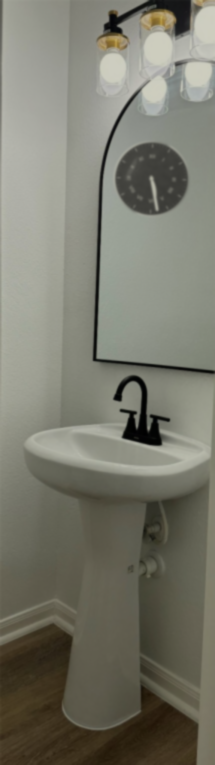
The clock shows 5:28
